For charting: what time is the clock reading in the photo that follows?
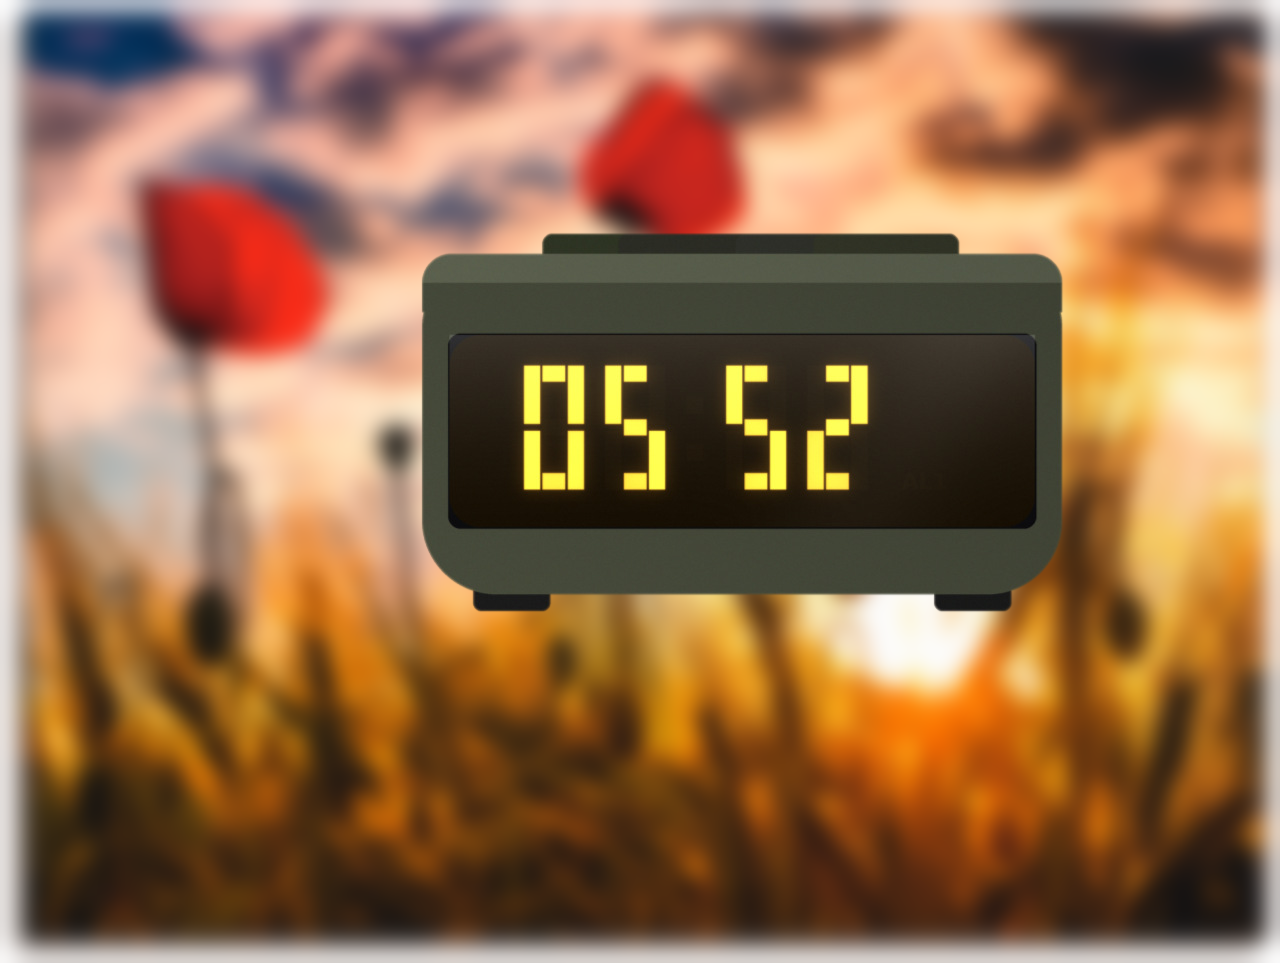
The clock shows 5:52
